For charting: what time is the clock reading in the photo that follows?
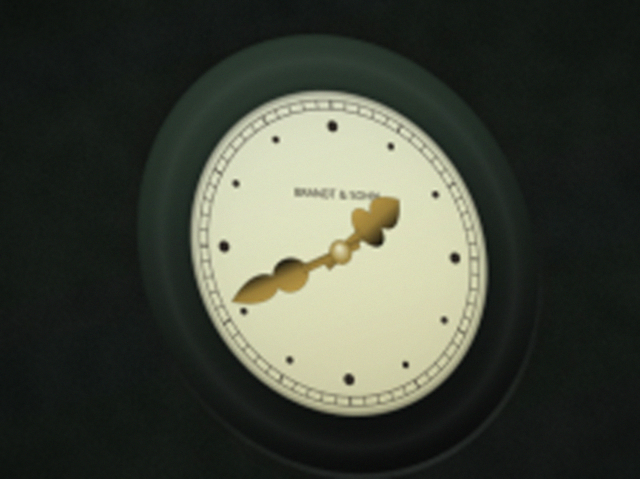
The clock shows 1:41
